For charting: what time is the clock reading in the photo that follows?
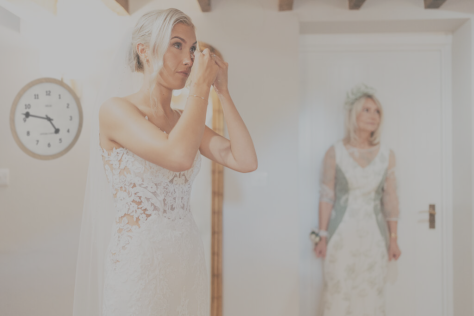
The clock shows 4:47
